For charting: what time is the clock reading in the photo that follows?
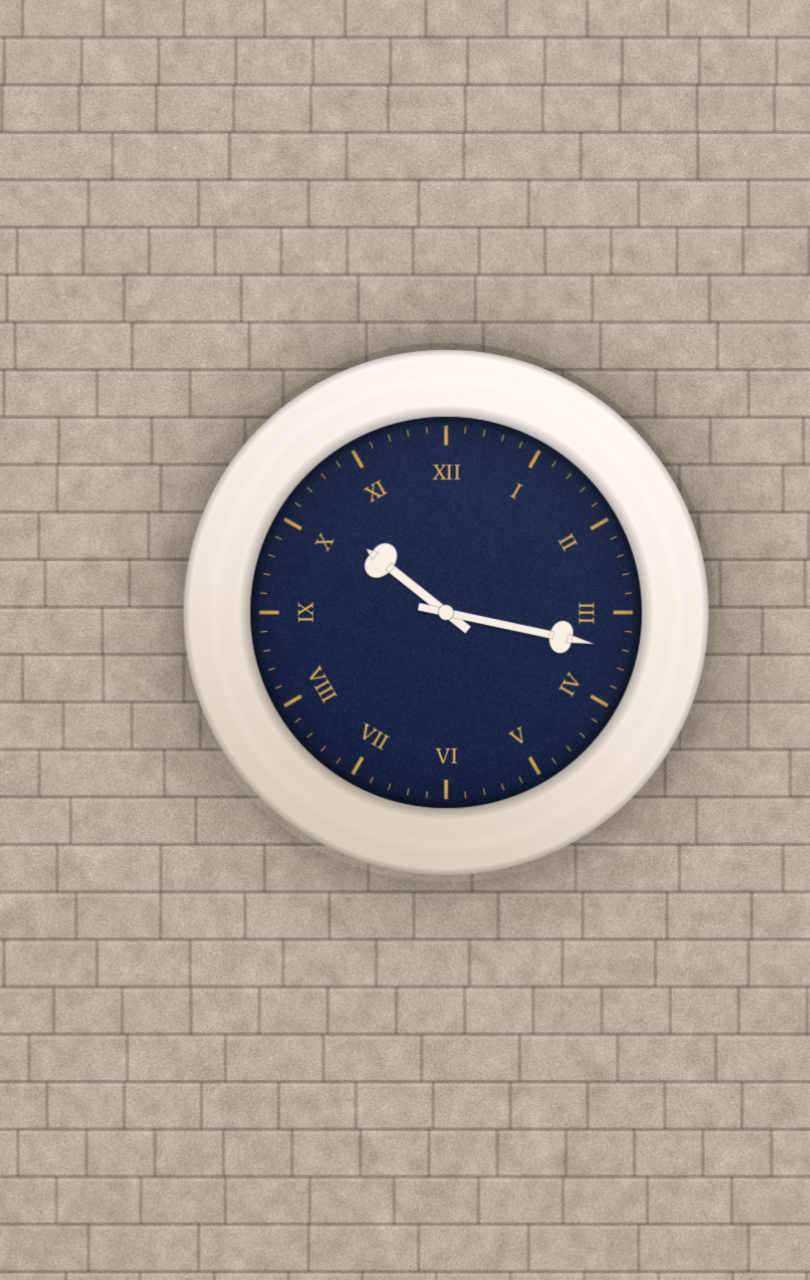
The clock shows 10:17
